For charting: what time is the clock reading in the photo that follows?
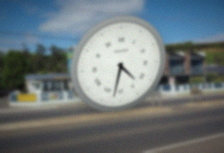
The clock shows 4:32
